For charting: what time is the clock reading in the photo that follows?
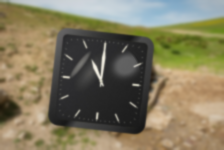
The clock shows 11:00
